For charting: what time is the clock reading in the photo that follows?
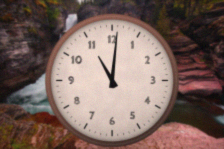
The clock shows 11:01
